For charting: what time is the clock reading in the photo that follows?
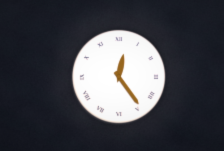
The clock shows 12:24
